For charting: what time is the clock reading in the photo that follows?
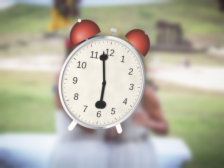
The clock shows 5:58
